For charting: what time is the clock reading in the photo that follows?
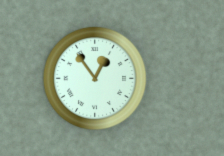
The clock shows 12:54
